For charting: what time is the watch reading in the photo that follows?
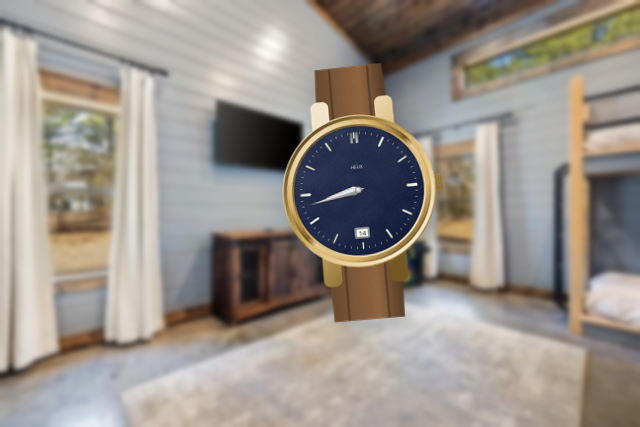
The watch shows 8:43
